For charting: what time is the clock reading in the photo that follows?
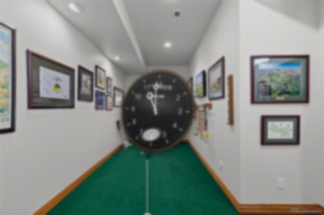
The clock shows 10:59
